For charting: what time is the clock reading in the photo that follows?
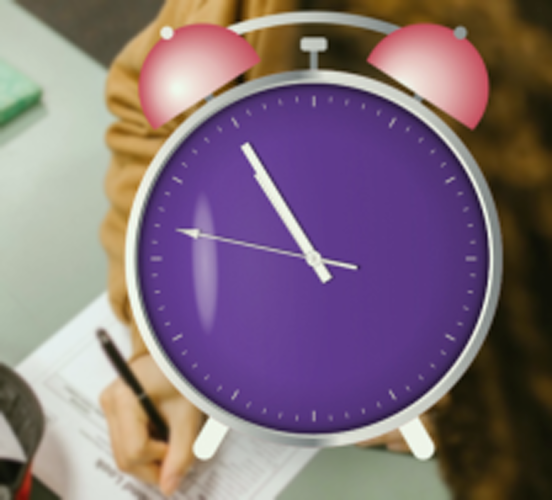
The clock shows 10:54:47
